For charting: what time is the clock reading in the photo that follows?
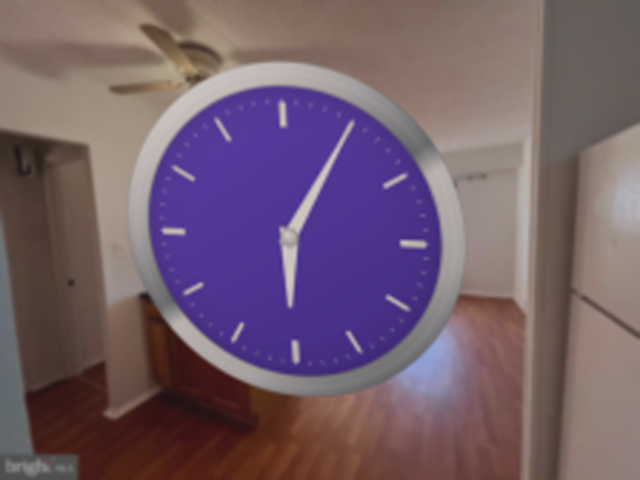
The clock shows 6:05
